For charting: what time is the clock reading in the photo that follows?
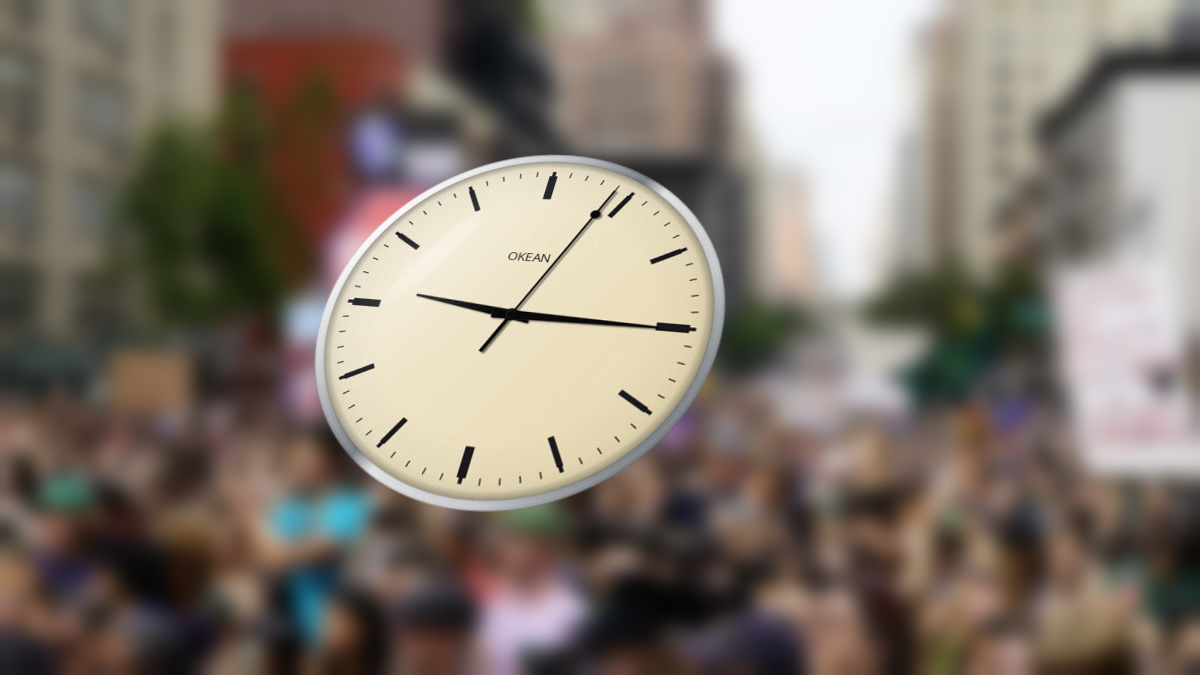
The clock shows 9:15:04
